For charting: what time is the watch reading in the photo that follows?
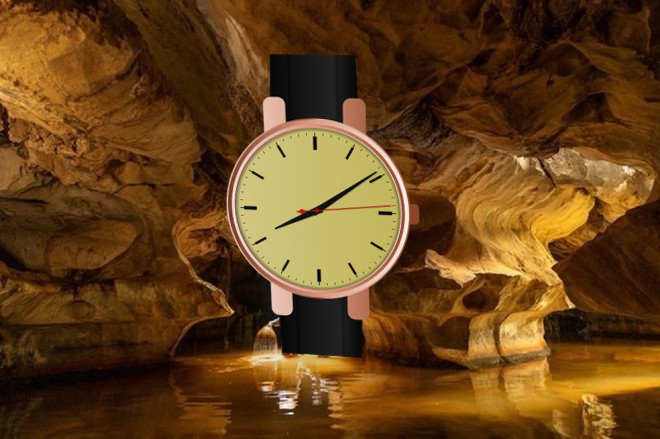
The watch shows 8:09:14
